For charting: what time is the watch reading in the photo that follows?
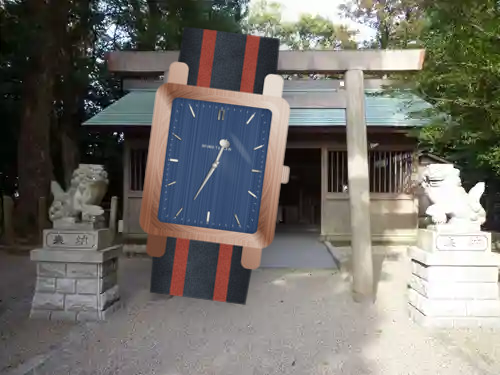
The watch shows 12:34
